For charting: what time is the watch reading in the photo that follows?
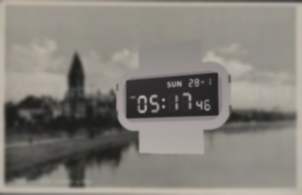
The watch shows 5:17:46
